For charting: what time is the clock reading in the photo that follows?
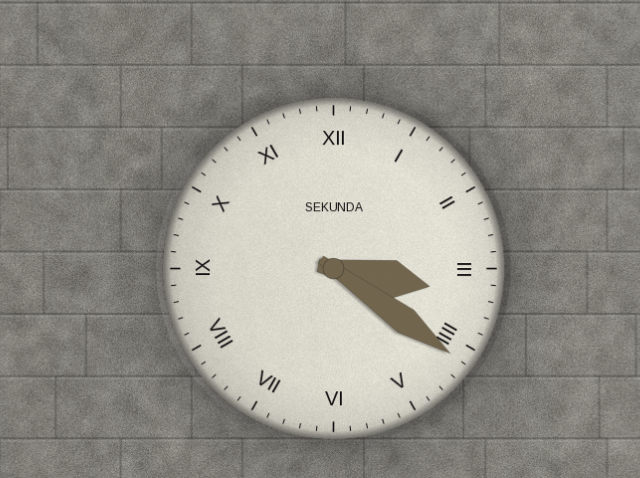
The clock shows 3:21
